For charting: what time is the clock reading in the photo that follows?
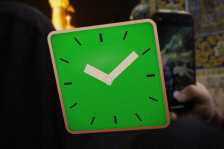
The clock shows 10:09
